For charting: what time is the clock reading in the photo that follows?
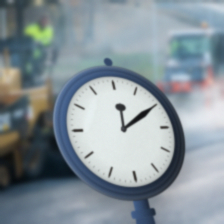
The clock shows 12:10
